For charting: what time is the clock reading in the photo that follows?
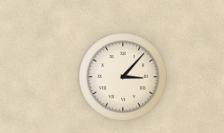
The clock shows 3:07
